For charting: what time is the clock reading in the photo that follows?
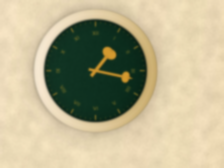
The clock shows 1:17
